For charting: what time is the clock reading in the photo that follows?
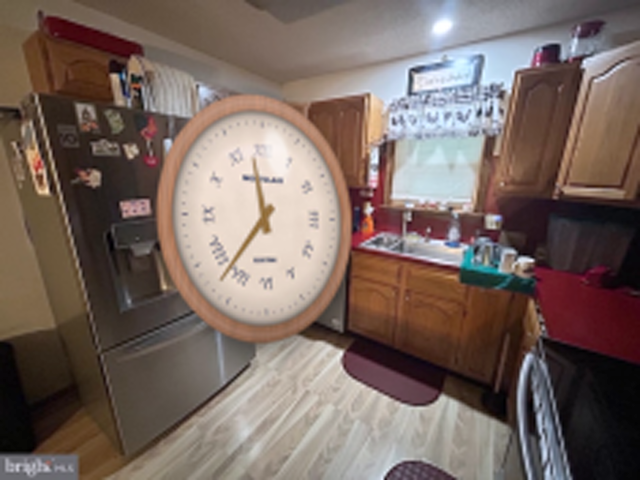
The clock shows 11:37
